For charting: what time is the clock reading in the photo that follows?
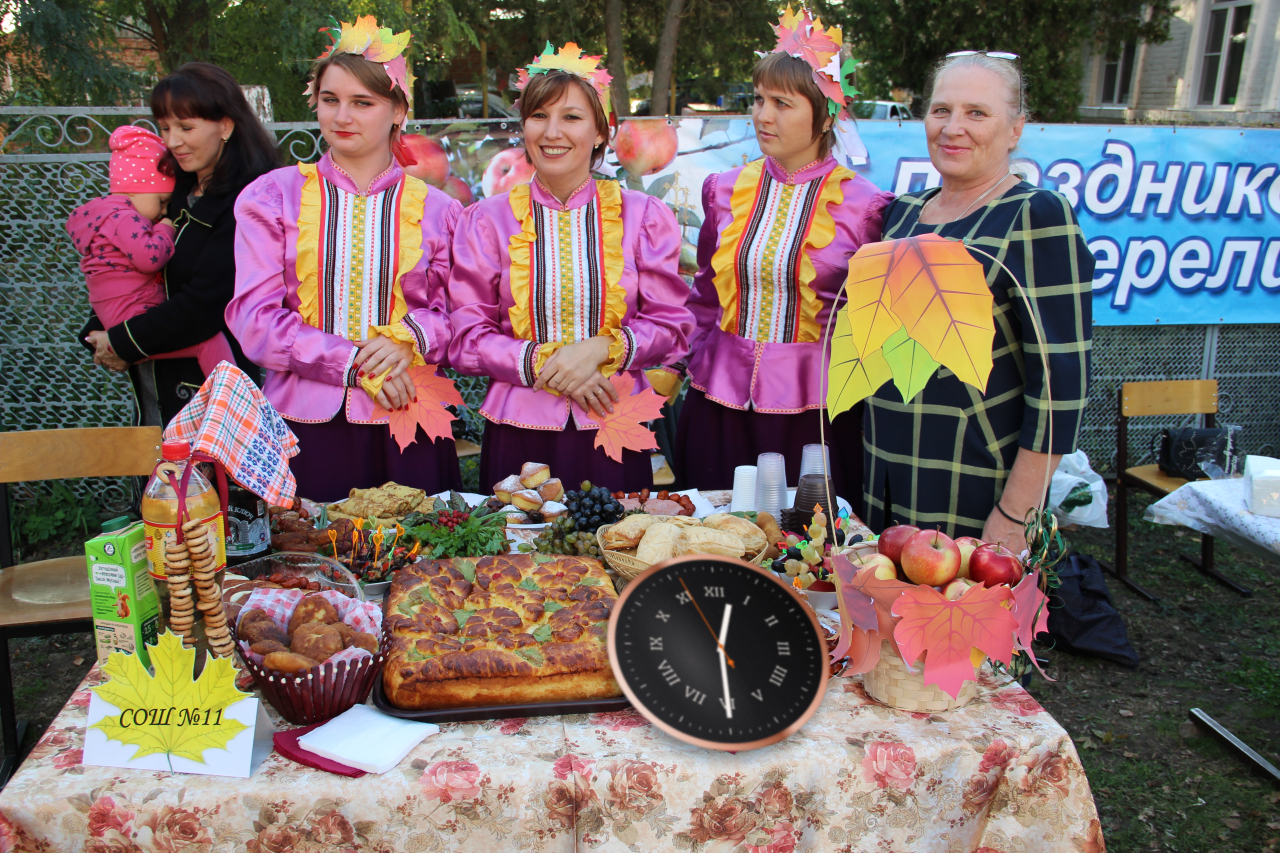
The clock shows 12:29:56
